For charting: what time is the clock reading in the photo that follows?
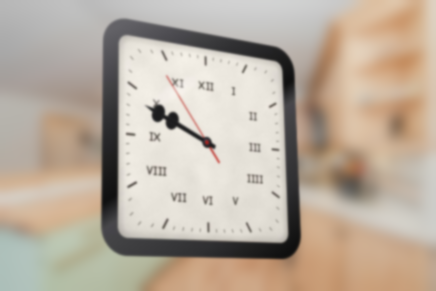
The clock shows 9:48:54
